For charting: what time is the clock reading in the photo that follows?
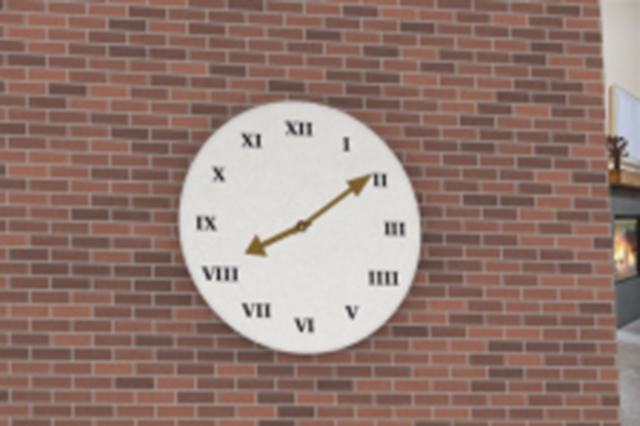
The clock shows 8:09
